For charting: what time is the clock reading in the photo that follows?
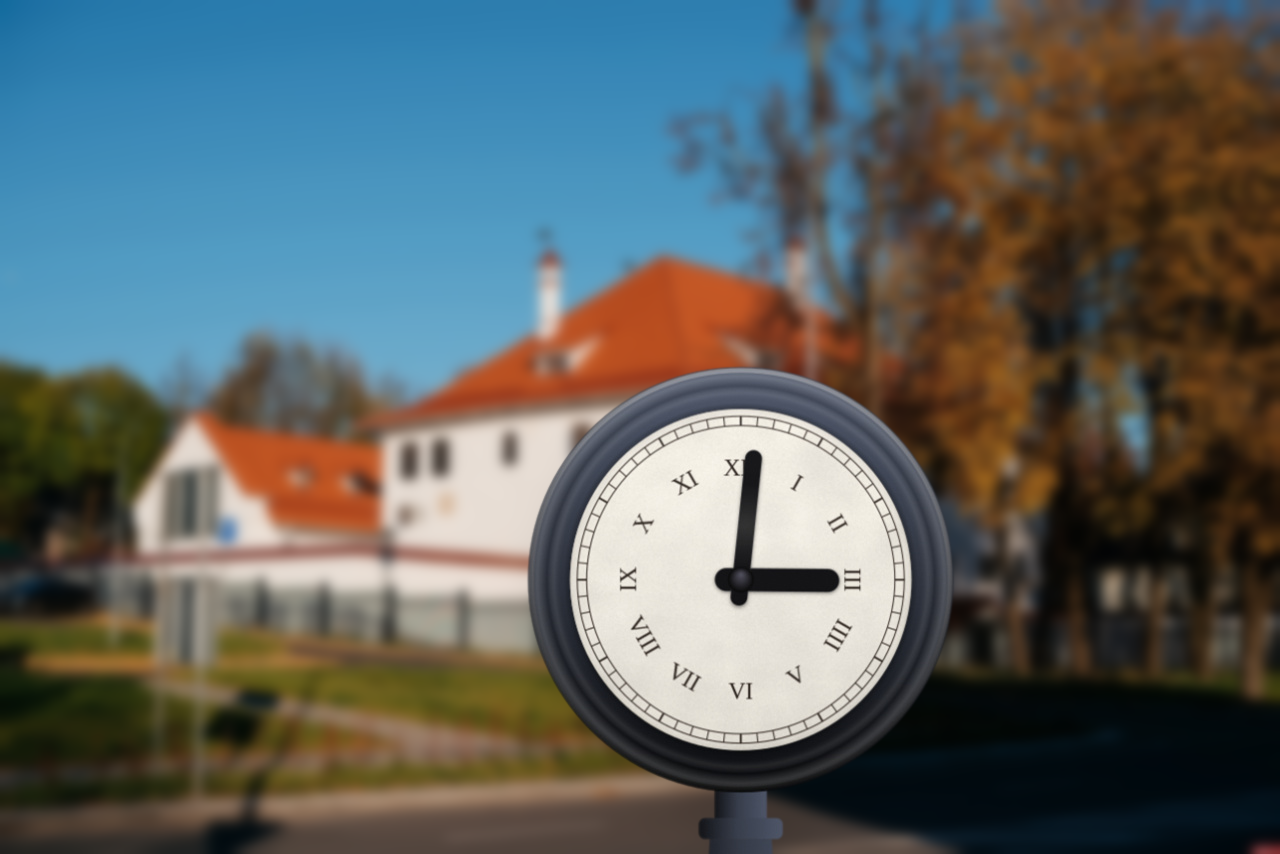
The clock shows 3:01
